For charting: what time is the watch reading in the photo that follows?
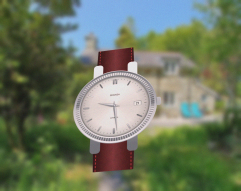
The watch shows 9:29
